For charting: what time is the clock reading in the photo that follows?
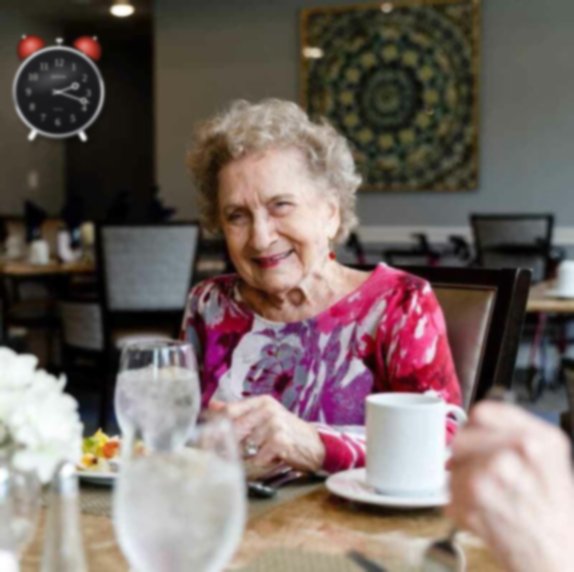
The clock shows 2:18
